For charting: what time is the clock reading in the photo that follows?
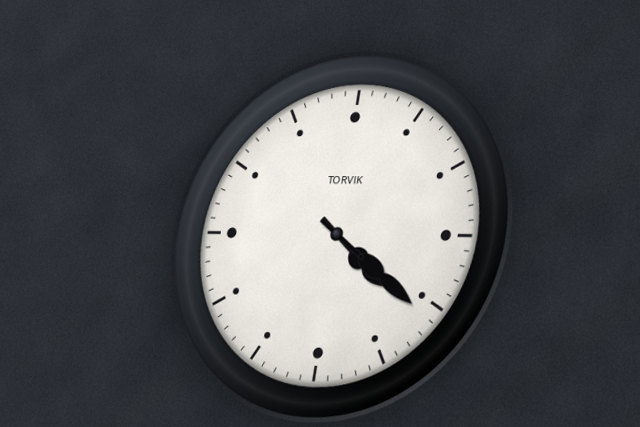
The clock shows 4:21
